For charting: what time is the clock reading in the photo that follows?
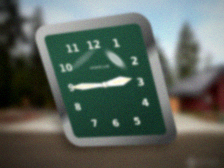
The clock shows 2:45
